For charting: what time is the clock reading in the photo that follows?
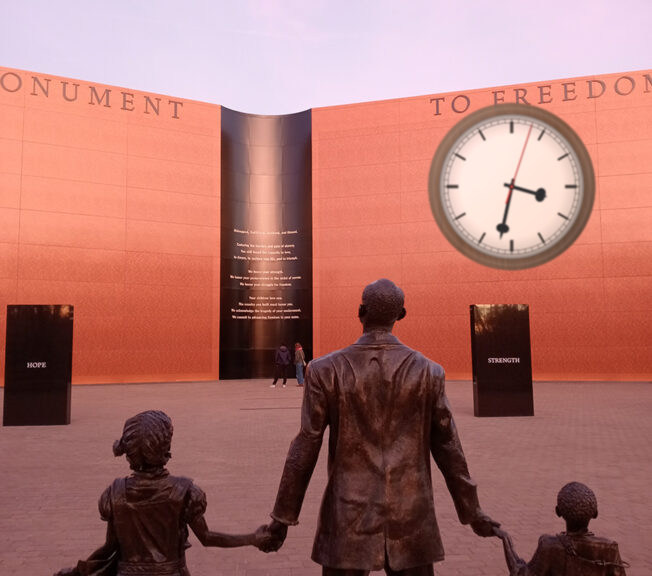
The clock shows 3:32:03
